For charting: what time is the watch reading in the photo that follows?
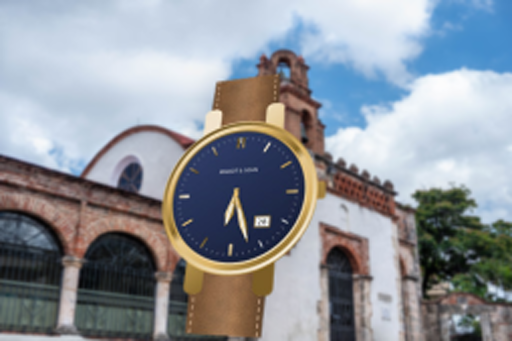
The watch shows 6:27
